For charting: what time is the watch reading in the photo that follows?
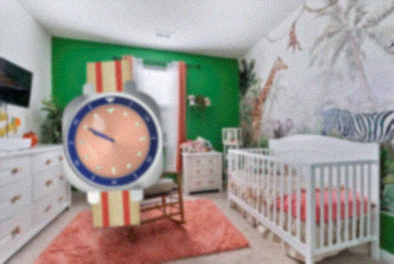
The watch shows 9:50
